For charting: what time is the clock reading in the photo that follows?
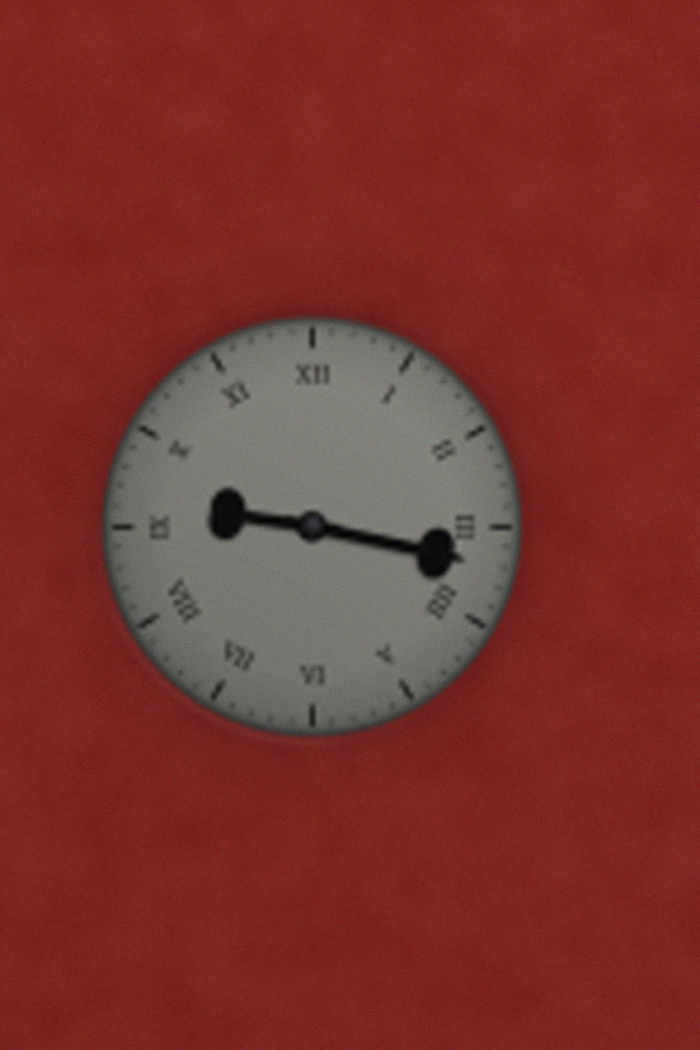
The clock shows 9:17
